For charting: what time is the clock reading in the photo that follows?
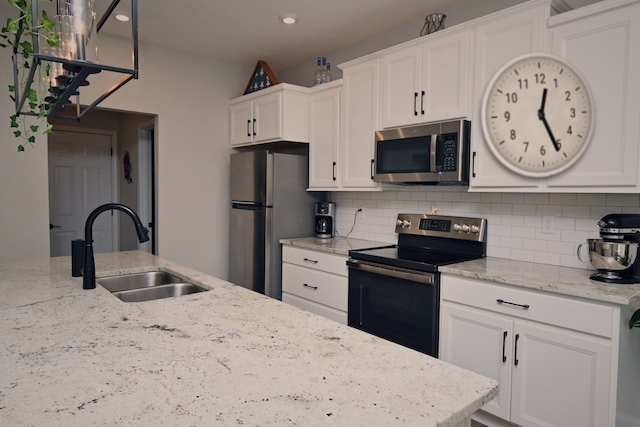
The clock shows 12:26
